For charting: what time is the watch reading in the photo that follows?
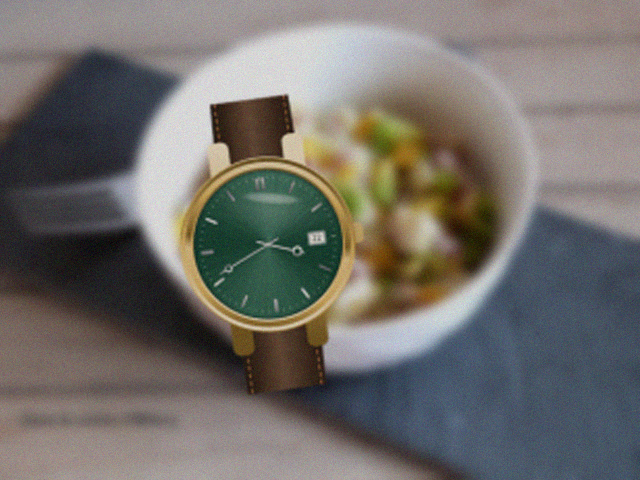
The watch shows 3:41
